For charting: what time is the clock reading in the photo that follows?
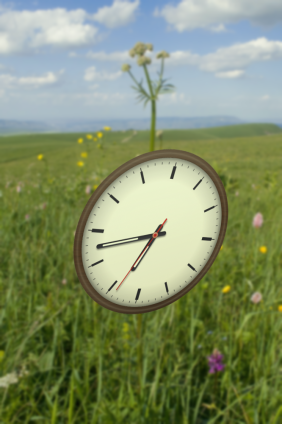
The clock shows 6:42:34
